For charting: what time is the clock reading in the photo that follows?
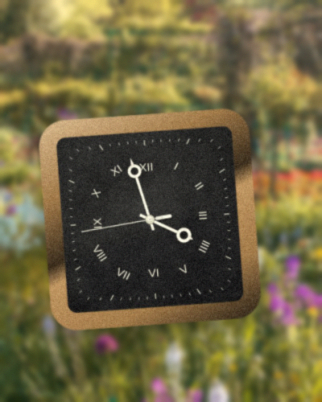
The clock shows 3:57:44
